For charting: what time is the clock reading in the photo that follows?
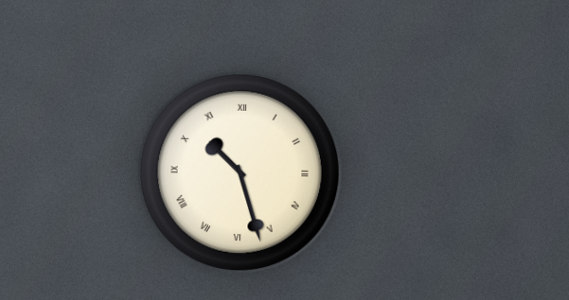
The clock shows 10:27
